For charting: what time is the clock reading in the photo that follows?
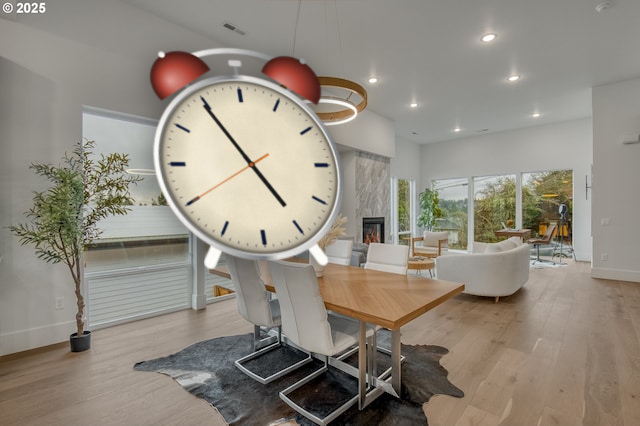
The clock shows 4:54:40
